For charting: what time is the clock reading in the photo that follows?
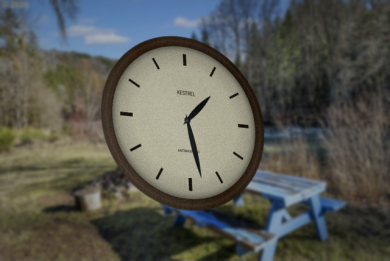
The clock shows 1:28
